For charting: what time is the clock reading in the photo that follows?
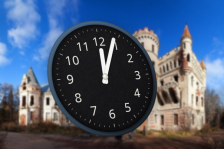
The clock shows 12:04
